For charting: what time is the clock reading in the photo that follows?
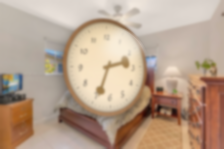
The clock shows 2:34
